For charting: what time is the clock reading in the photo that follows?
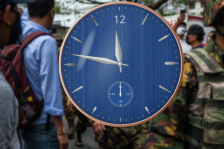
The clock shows 11:47
